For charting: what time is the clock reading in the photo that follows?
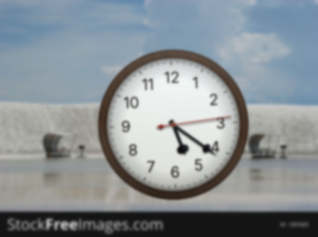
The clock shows 5:21:14
